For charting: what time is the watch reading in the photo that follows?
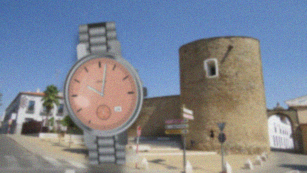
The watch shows 10:02
